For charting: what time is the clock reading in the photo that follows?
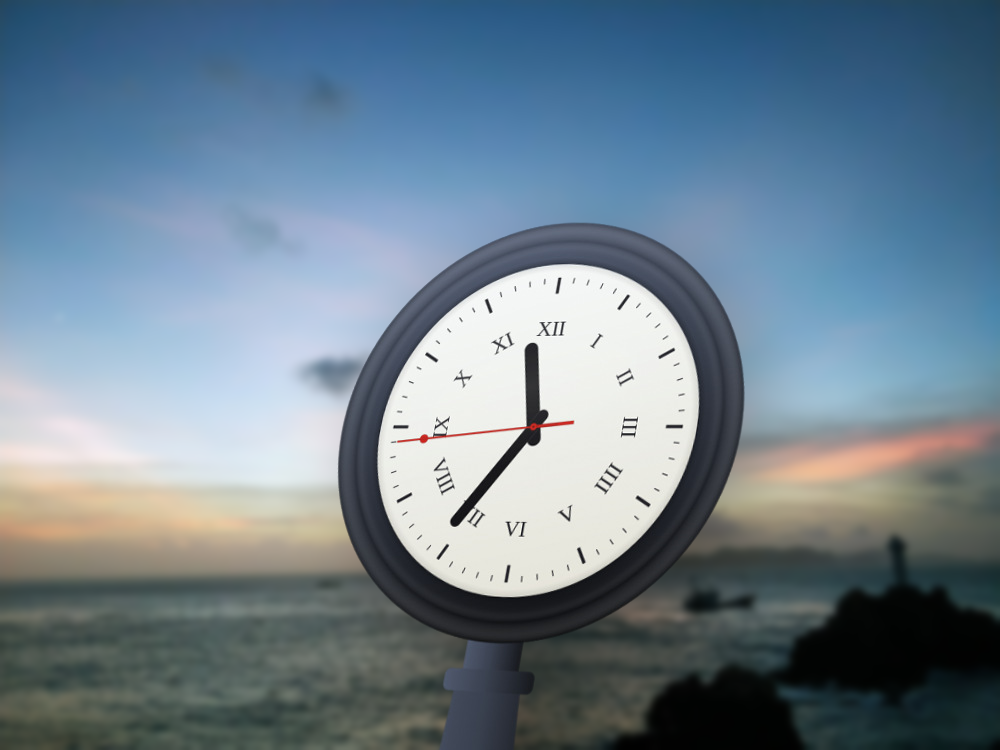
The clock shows 11:35:44
